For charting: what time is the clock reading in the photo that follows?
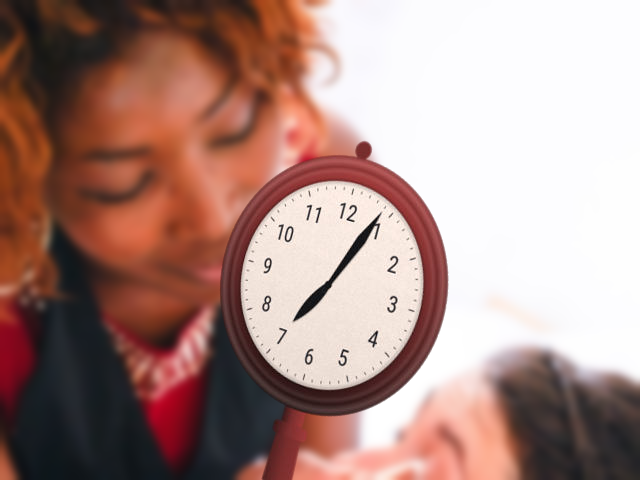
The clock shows 7:04
